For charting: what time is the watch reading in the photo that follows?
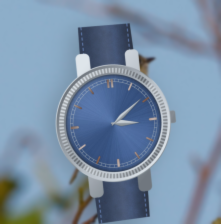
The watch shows 3:09
